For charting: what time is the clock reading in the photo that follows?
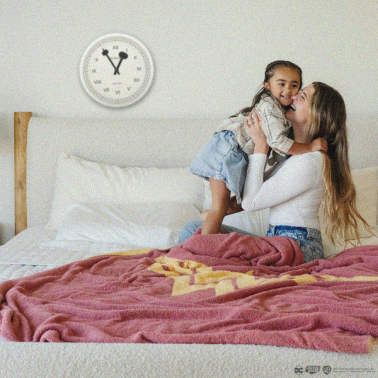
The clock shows 12:55
